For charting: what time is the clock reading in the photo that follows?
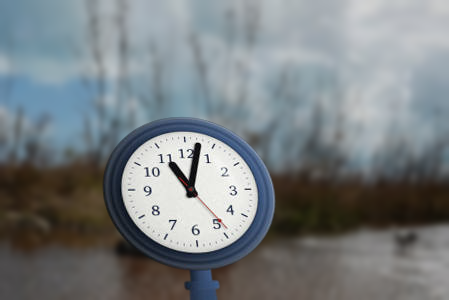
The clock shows 11:02:24
